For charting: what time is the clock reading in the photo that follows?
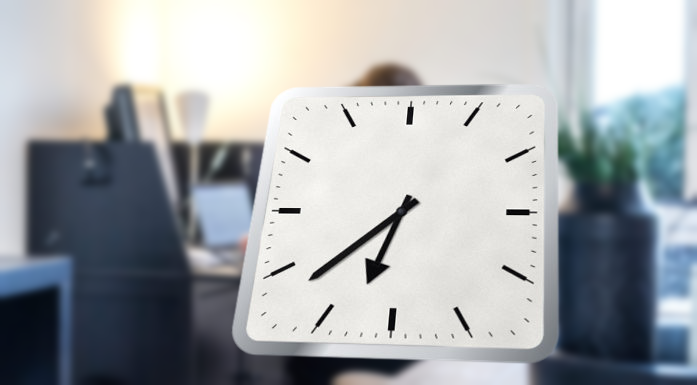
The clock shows 6:38
